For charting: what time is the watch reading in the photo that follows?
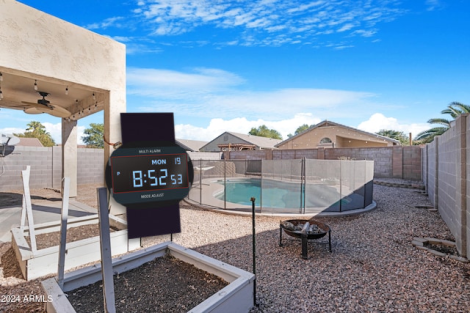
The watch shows 8:52:53
